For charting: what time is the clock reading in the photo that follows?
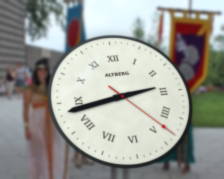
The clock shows 2:43:23
